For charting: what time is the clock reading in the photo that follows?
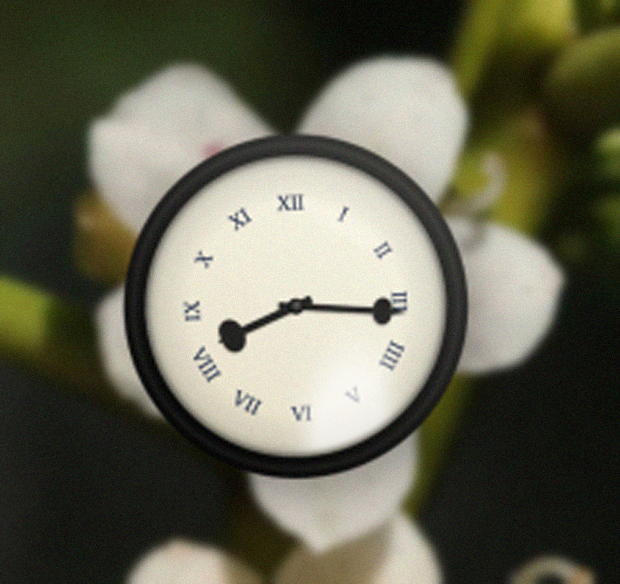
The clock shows 8:16
